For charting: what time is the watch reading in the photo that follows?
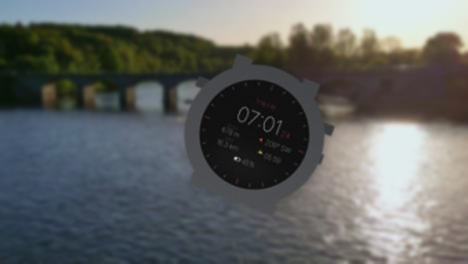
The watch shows 7:01
